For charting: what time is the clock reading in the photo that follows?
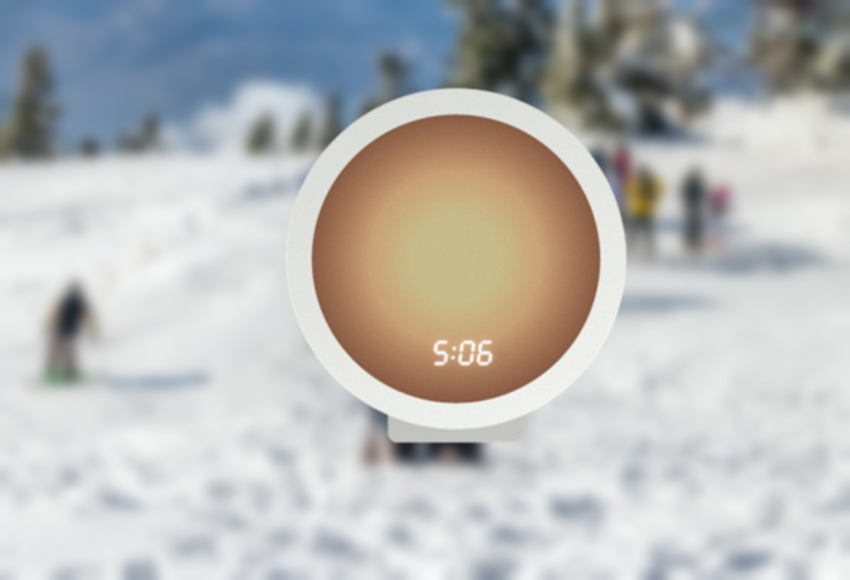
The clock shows 5:06
